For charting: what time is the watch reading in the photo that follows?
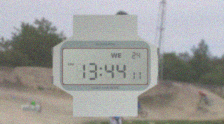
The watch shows 13:44:11
